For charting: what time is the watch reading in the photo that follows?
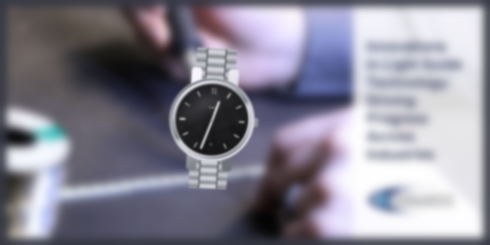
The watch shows 12:33
